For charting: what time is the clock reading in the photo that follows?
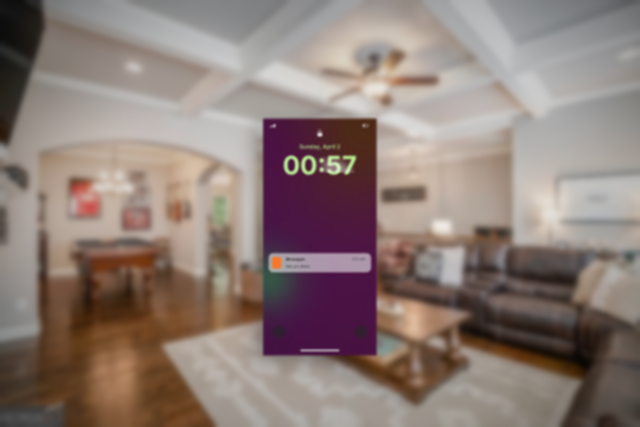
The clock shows 0:57
